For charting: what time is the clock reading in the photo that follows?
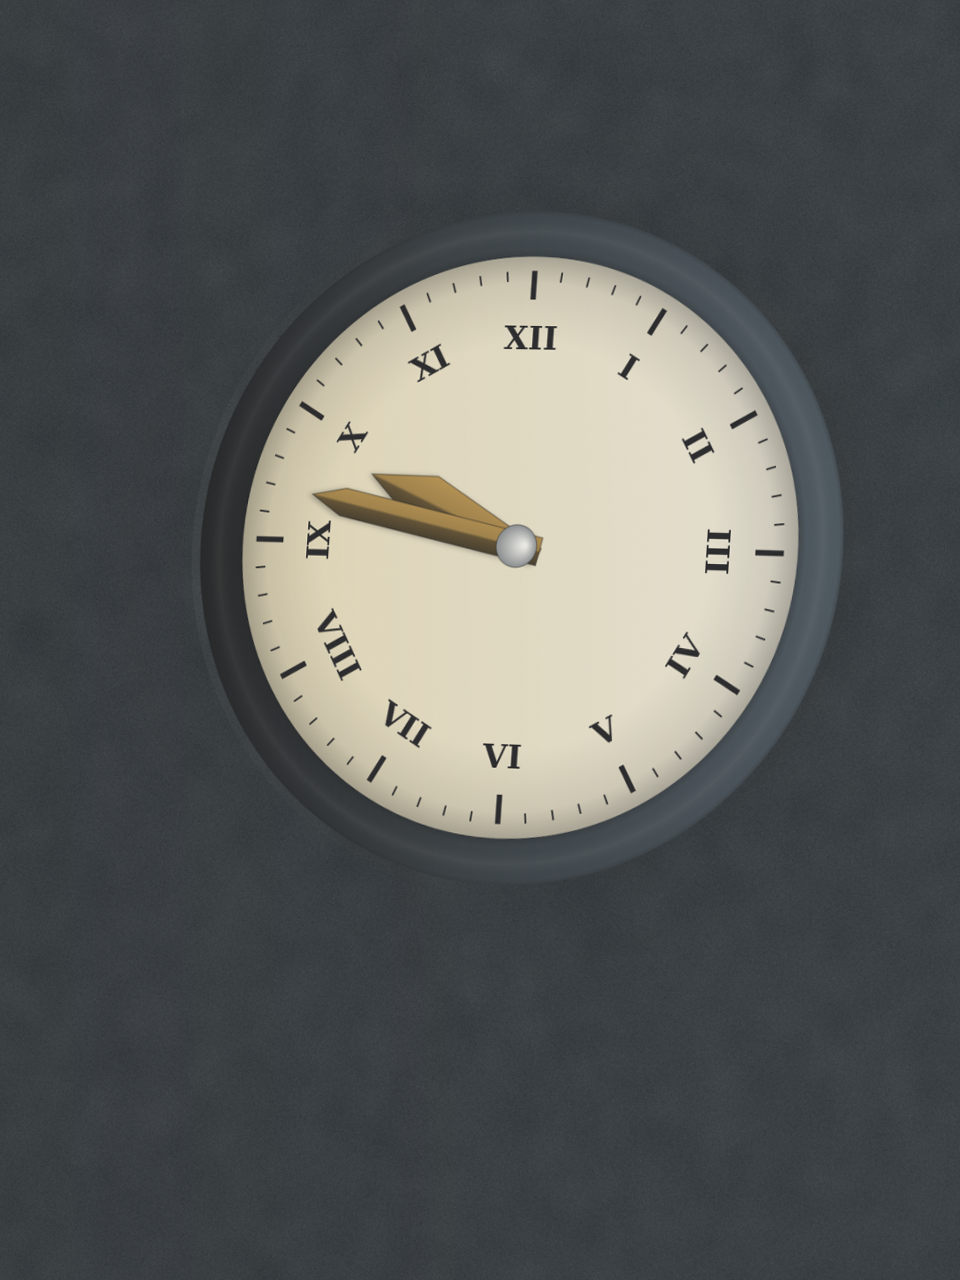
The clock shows 9:47
